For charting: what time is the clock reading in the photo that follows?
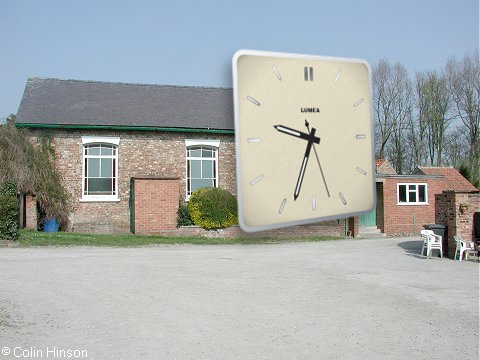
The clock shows 9:33:27
